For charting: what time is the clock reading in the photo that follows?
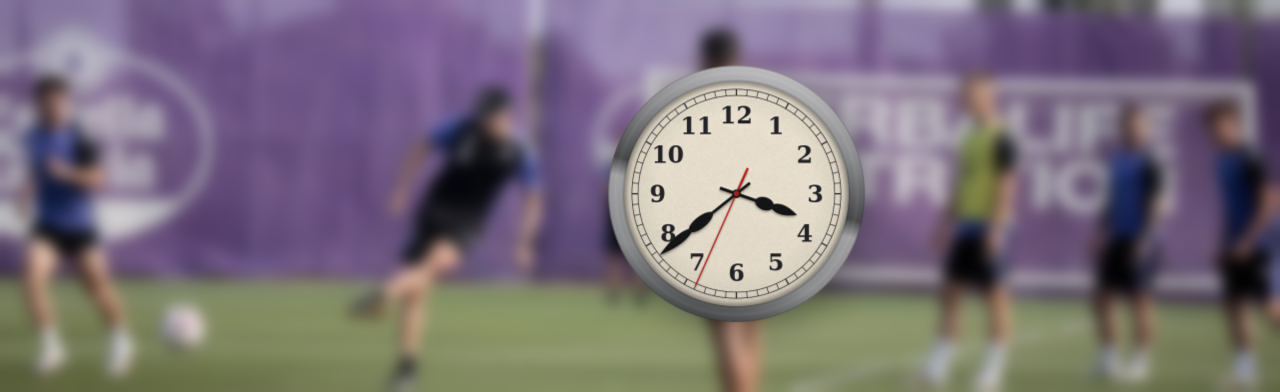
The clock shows 3:38:34
